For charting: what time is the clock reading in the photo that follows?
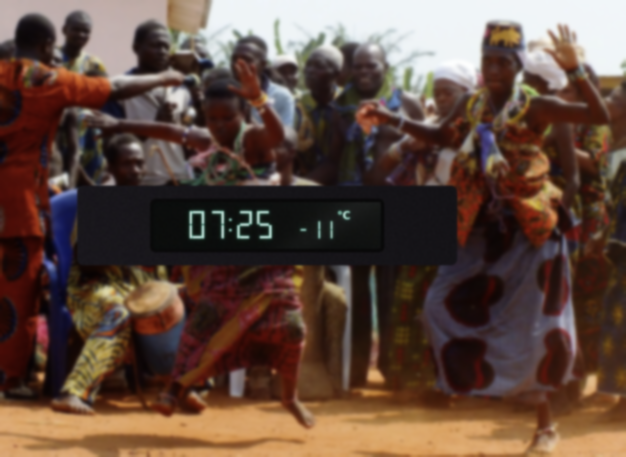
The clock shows 7:25
